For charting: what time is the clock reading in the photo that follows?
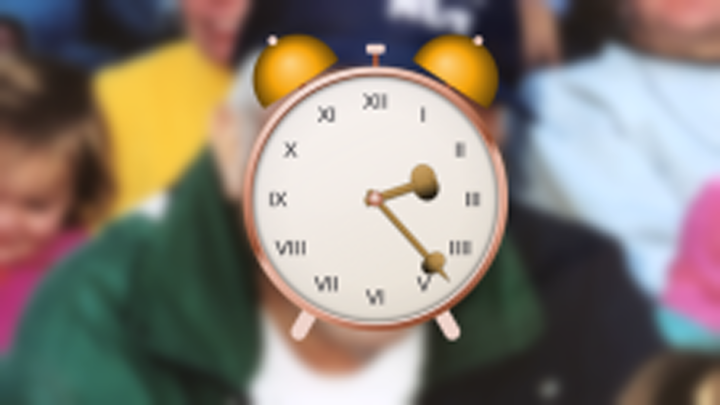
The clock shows 2:23
